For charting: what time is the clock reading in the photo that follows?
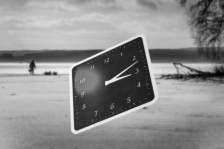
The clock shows 3:12
